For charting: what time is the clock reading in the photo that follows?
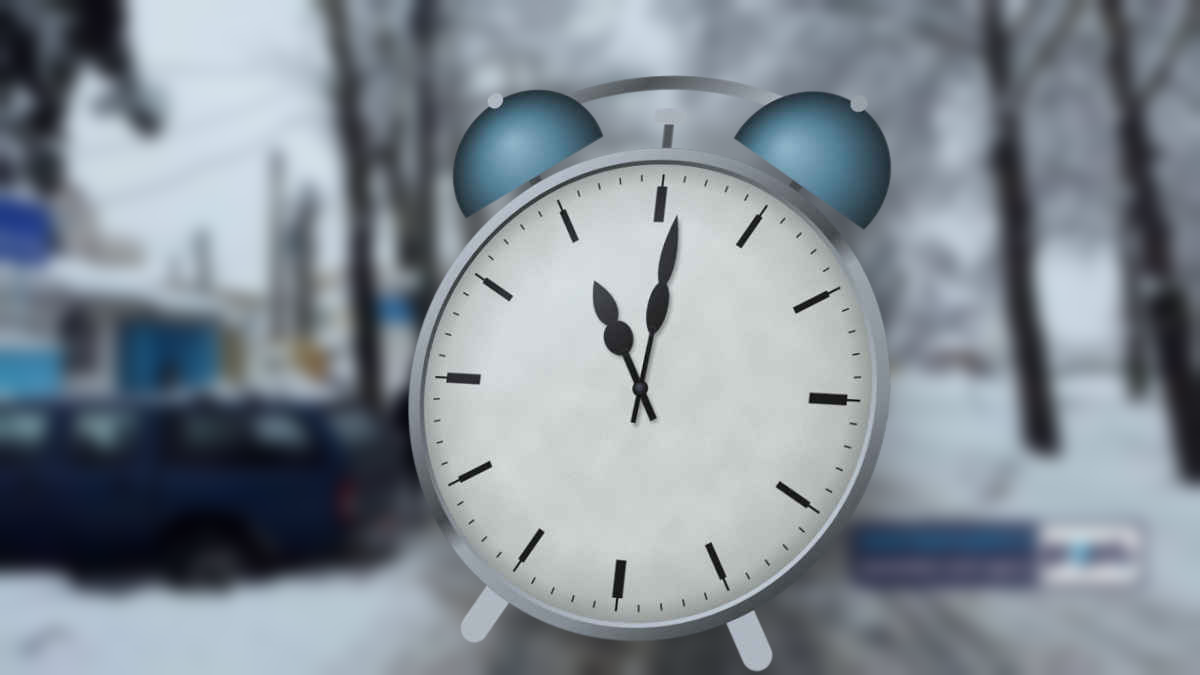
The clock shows 11:01
